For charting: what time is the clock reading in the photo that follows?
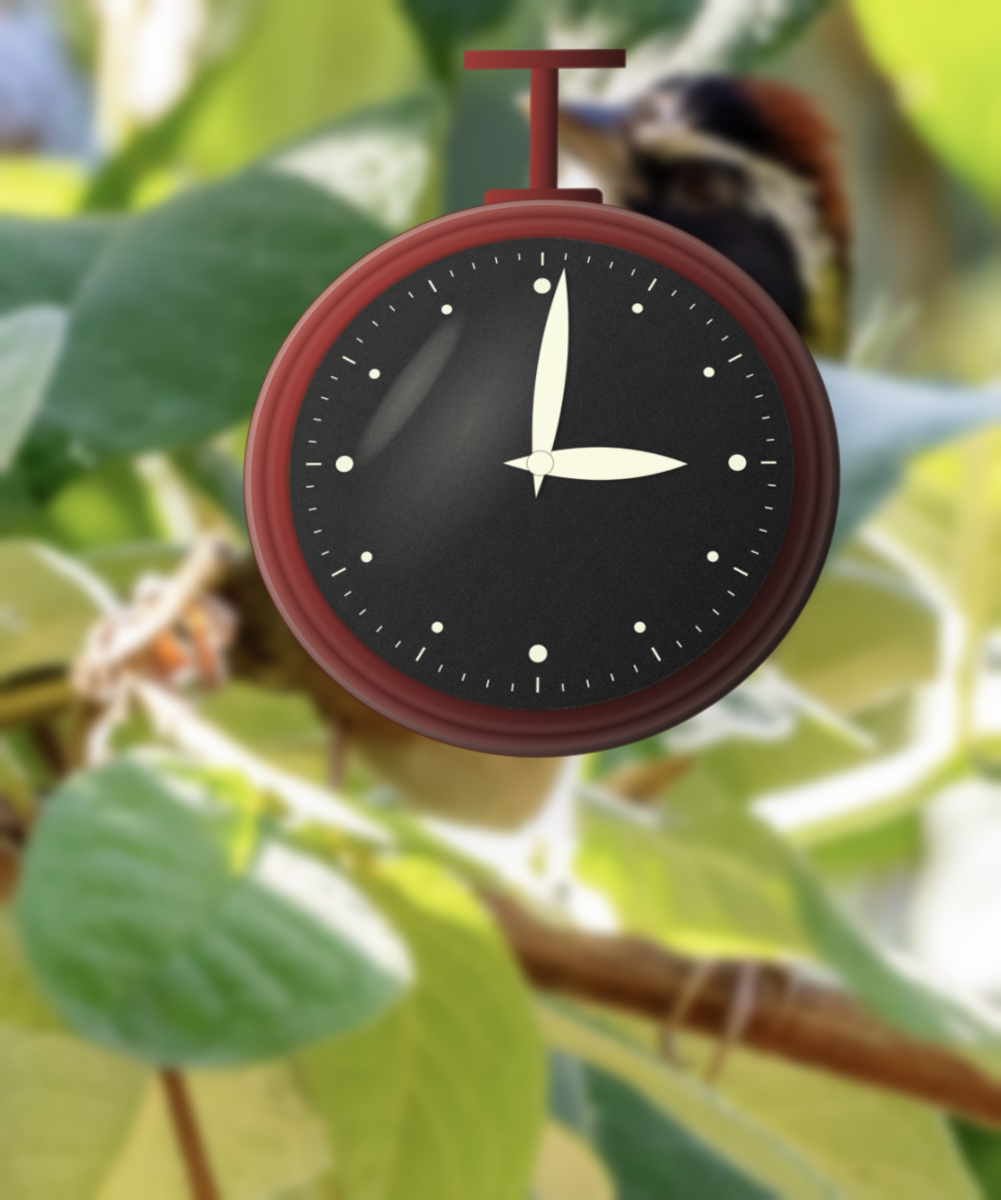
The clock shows 3:01
